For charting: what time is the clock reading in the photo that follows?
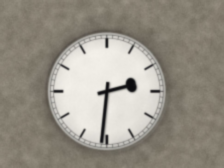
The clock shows 2:31
